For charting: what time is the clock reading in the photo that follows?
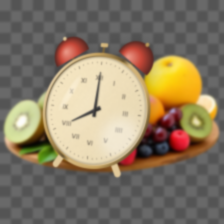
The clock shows 8:00
